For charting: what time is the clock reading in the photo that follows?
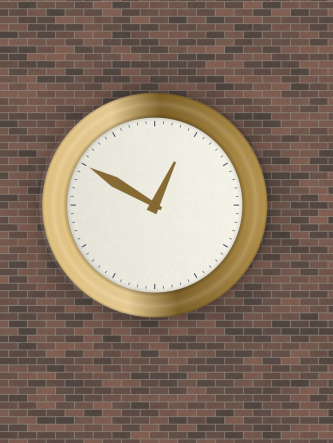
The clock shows 12:50
